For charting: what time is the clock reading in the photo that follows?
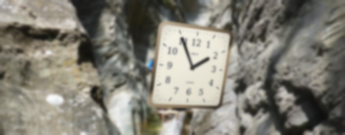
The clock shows 1:55
